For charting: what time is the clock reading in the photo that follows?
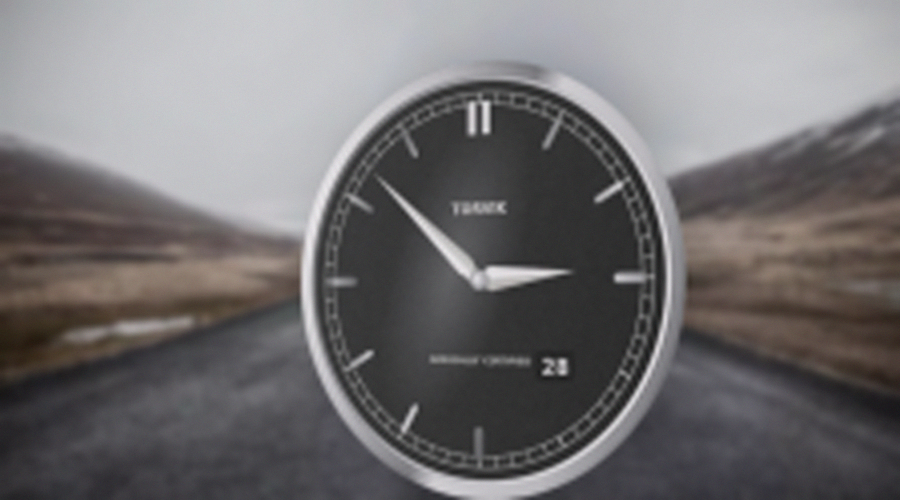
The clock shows 2:52
